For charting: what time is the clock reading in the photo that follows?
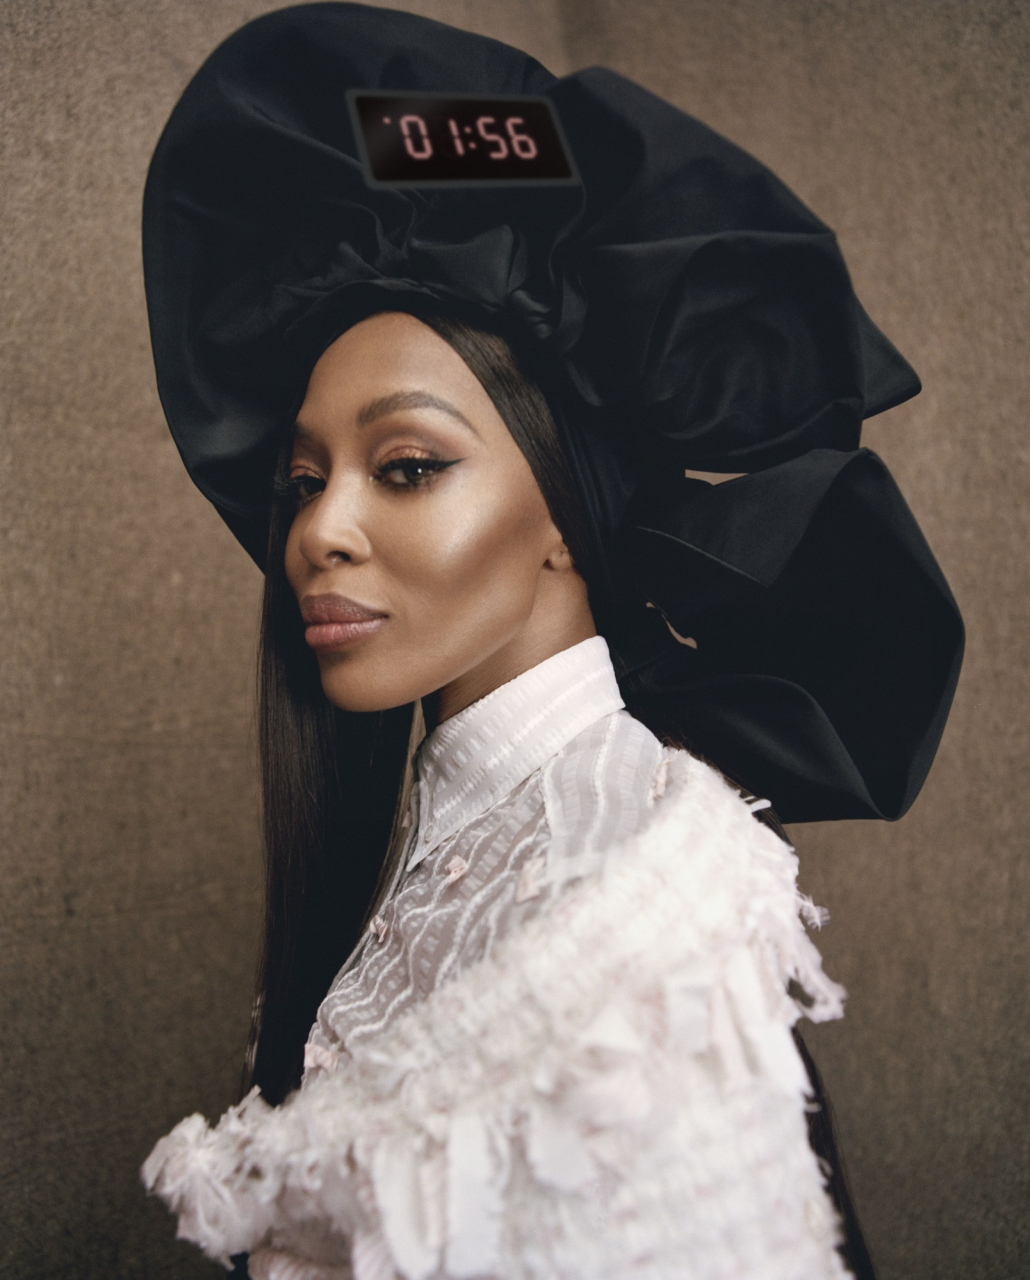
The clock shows 1:56
